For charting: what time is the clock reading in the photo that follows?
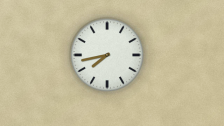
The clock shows 7:43
